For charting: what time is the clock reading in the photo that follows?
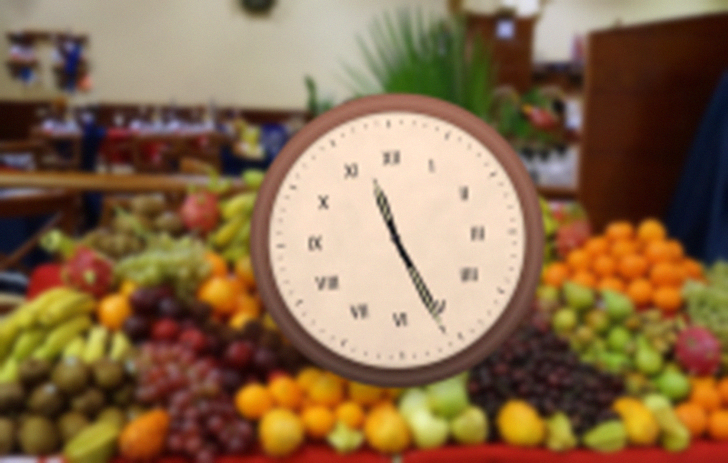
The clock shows 11:26
